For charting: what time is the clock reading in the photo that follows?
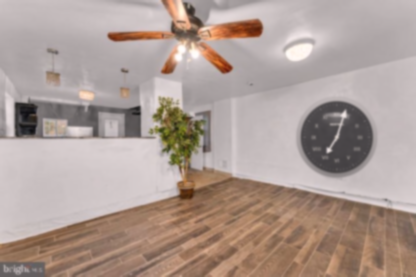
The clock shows 7:03
